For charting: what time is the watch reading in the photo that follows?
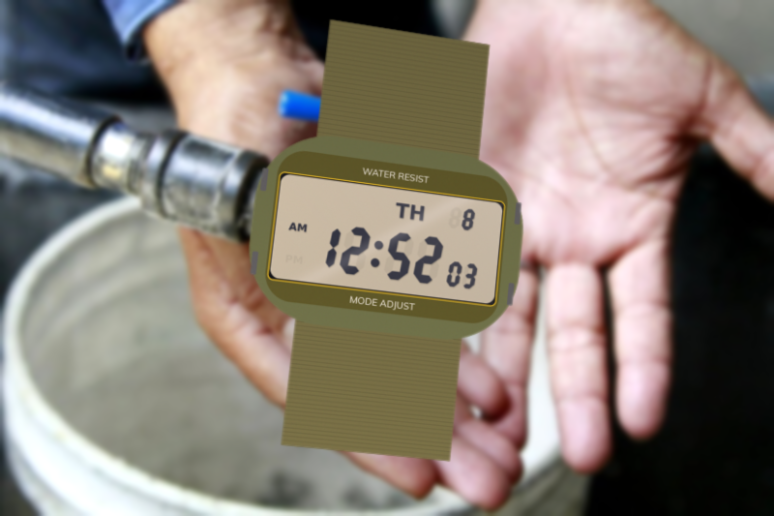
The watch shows 12:52:03
